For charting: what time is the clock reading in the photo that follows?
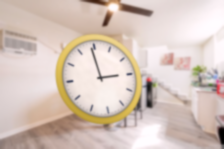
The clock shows 2:59
